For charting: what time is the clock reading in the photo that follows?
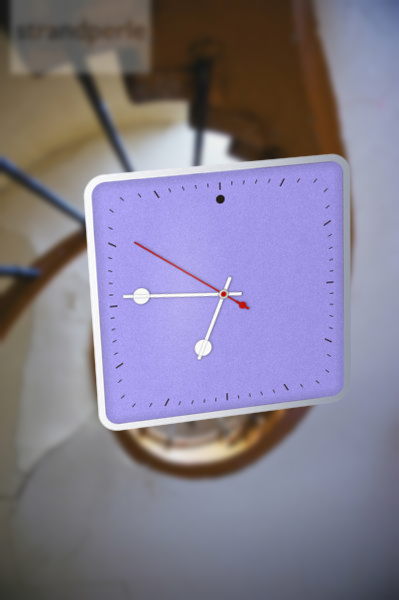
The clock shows 6:45:51
